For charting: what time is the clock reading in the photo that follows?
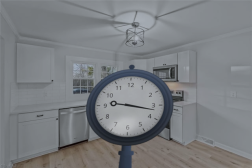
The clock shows 9:17
